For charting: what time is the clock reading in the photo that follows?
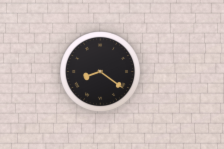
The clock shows 8:21
